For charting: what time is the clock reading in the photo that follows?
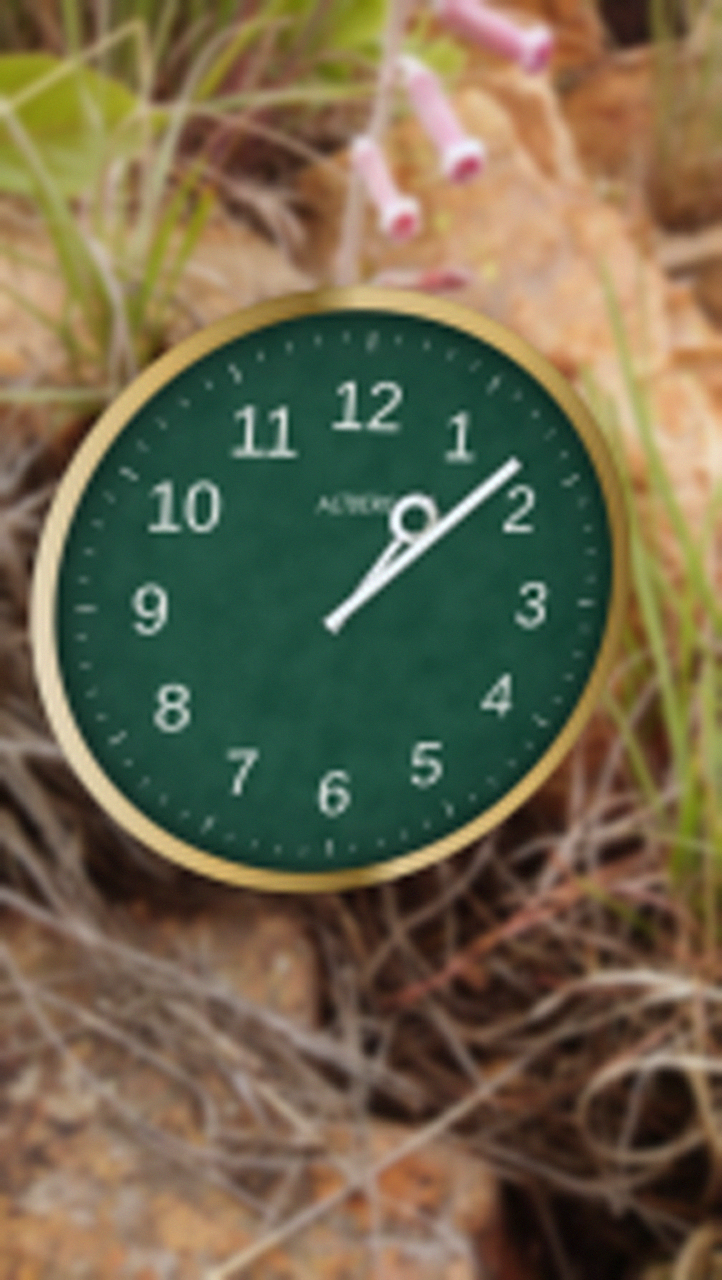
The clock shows 1:08
